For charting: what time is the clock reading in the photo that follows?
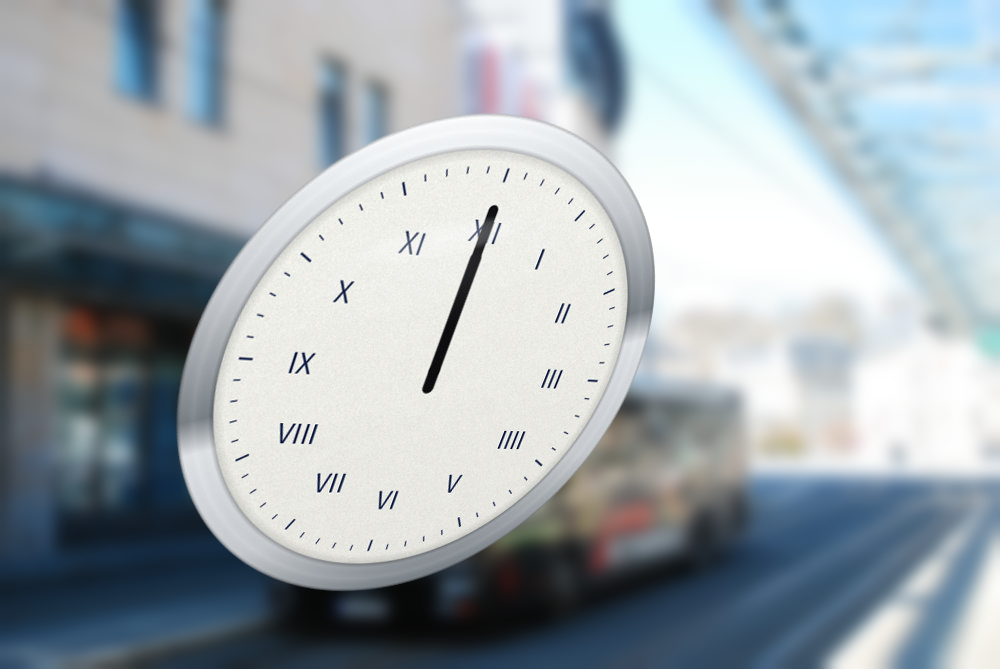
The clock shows 12:00
